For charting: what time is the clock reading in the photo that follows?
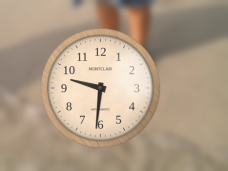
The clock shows 9:31
